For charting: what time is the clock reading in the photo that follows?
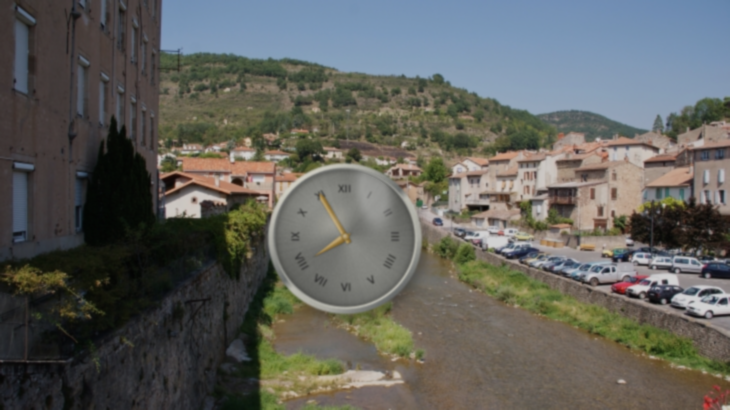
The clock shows 7:55
